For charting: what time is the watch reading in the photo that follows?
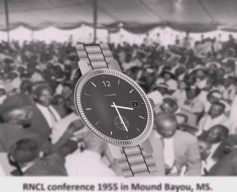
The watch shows 3:29
